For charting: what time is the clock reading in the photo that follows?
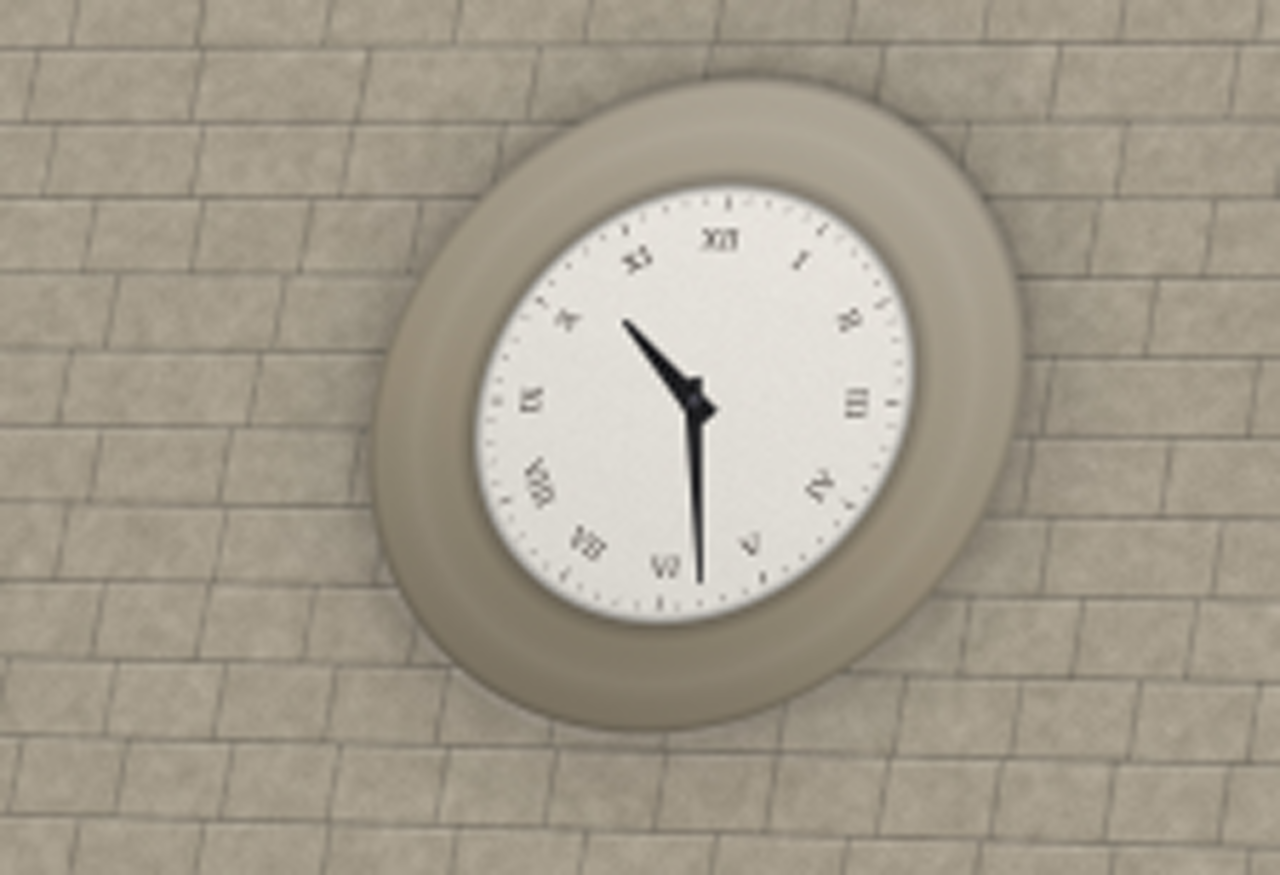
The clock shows 10:28
